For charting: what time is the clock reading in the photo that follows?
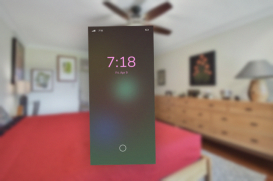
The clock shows 7:18
